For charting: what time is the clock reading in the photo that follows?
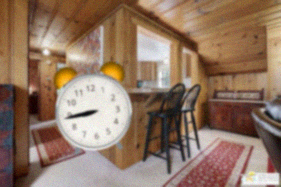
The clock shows 8:44
